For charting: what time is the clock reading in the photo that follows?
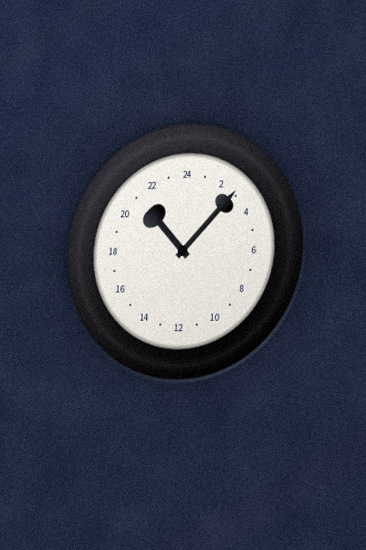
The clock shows 21:07
